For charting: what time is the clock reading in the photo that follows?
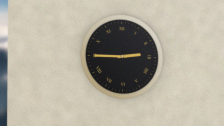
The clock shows 2:45
